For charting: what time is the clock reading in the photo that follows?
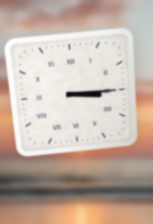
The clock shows 3:15
